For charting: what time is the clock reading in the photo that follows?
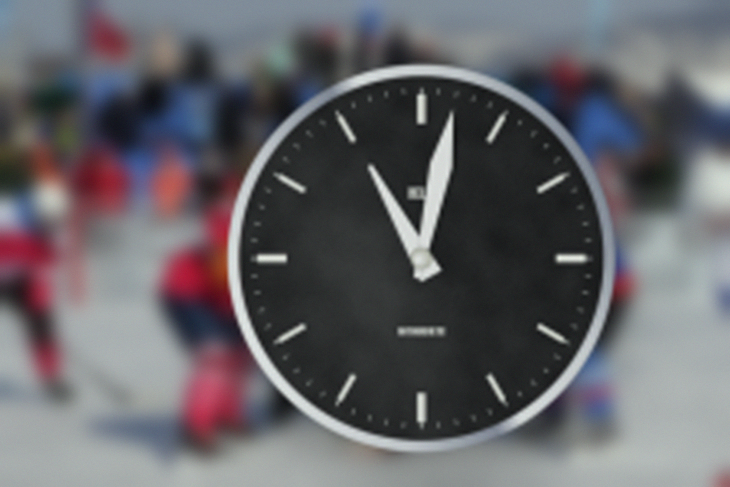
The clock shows 11:02
